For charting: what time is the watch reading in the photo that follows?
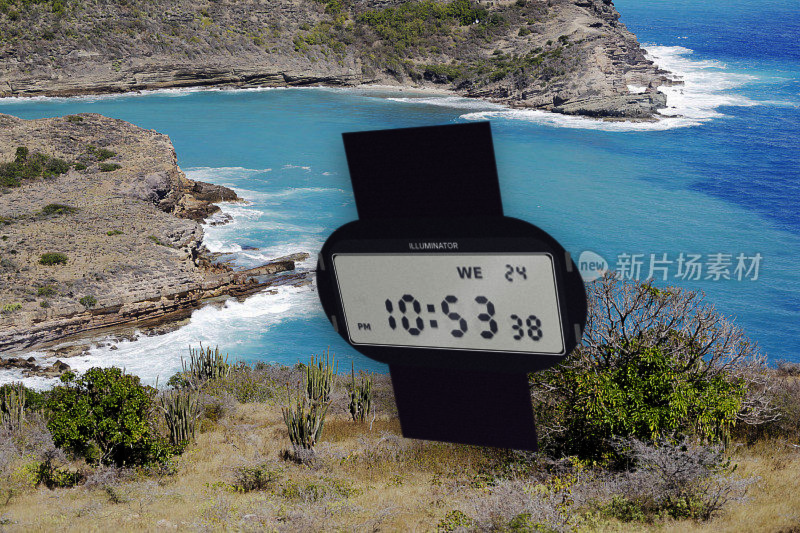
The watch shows 10:53:38
